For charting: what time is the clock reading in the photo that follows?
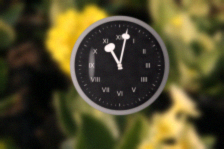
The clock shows 11:02
